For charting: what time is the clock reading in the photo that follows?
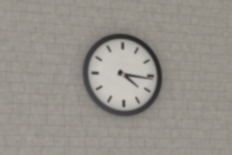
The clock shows 4:16
